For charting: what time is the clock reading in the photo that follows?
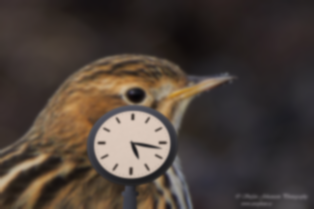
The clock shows 5:17
